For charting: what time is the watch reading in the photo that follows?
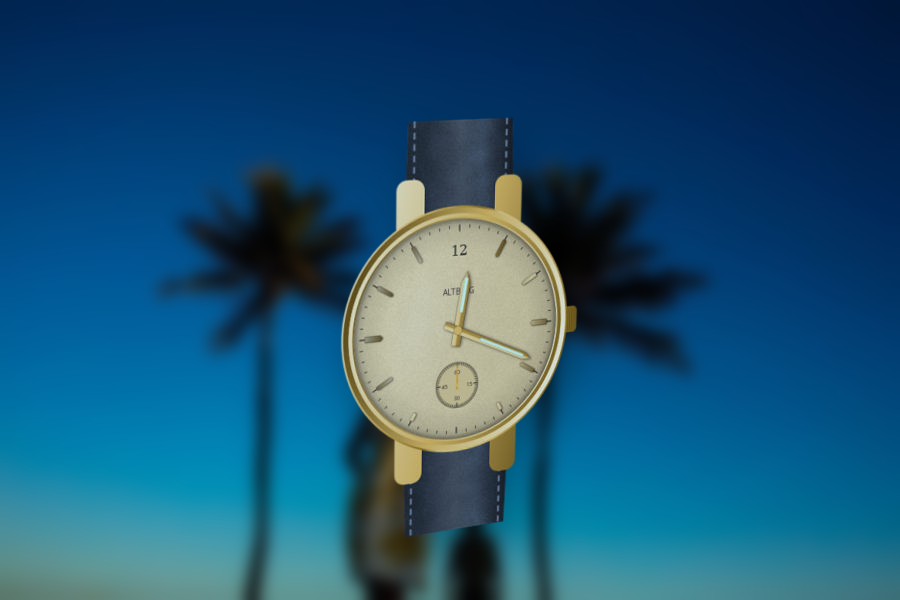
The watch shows 12:19
